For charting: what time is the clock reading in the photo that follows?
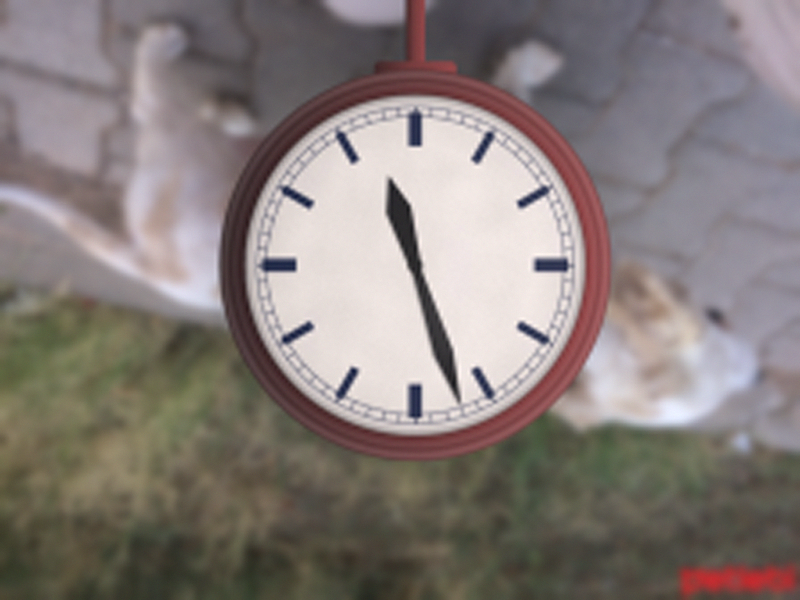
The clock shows 11:27
